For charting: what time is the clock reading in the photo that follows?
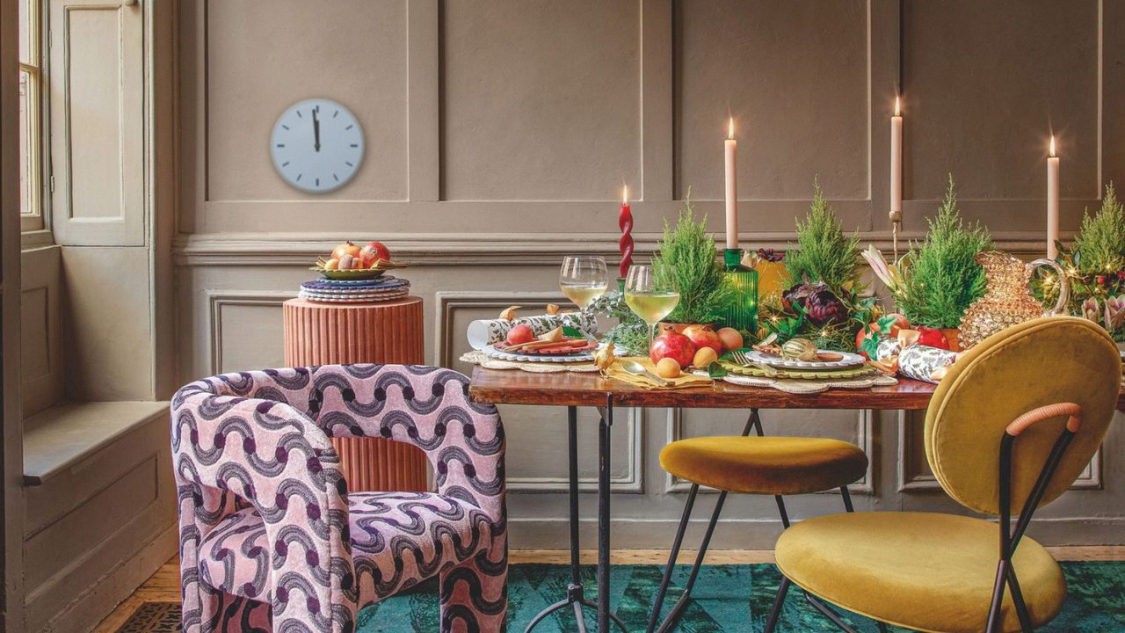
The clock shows 11:59
